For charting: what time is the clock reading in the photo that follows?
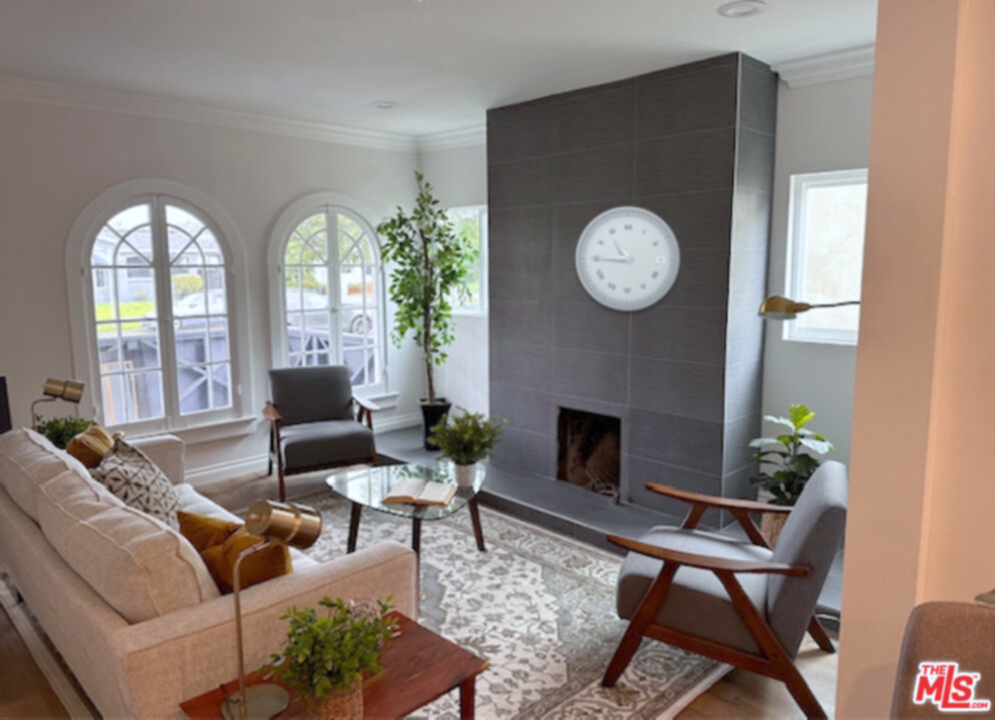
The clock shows 10:45
